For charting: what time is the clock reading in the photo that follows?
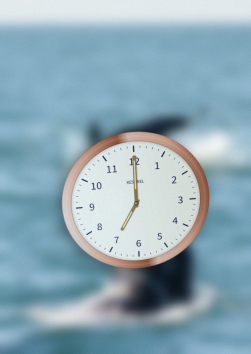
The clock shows 7:00
